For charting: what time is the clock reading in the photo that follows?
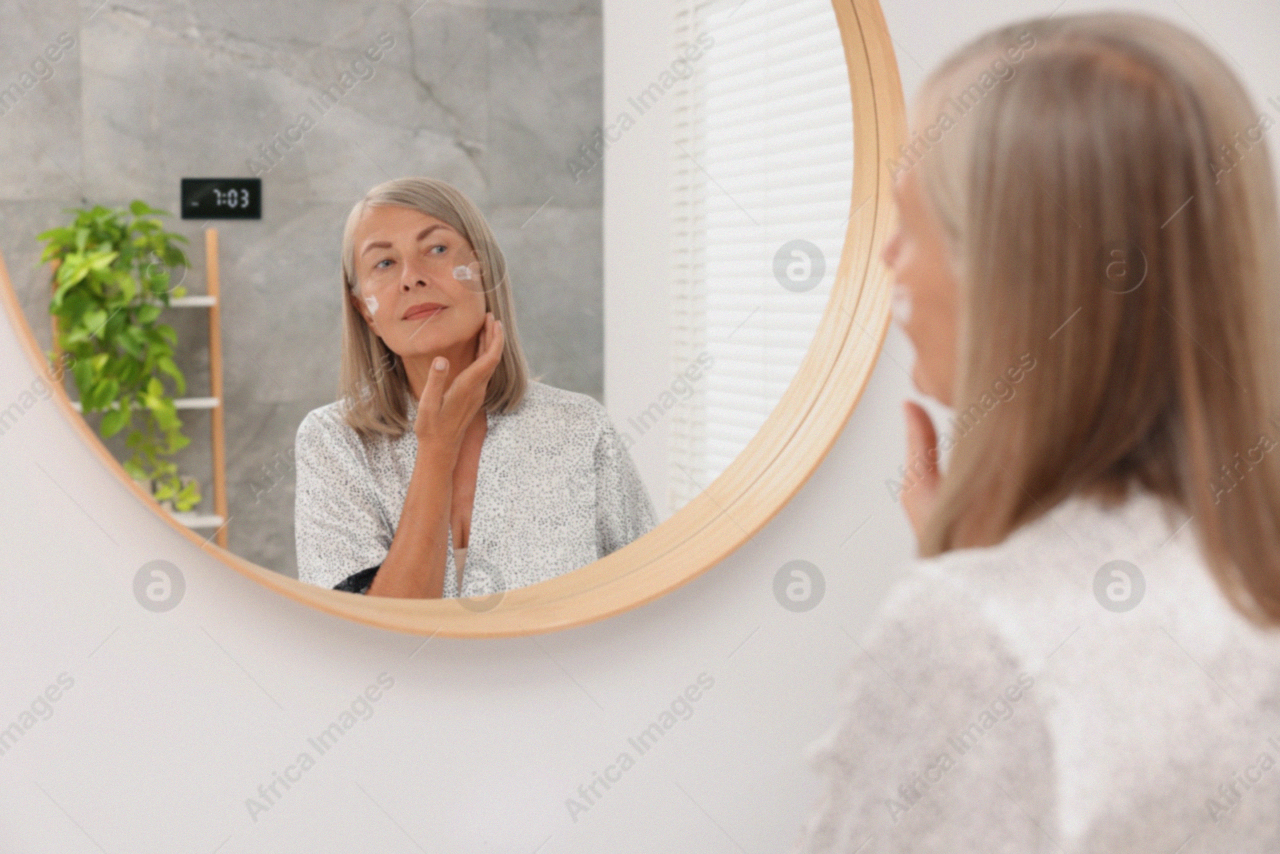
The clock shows 7:03
